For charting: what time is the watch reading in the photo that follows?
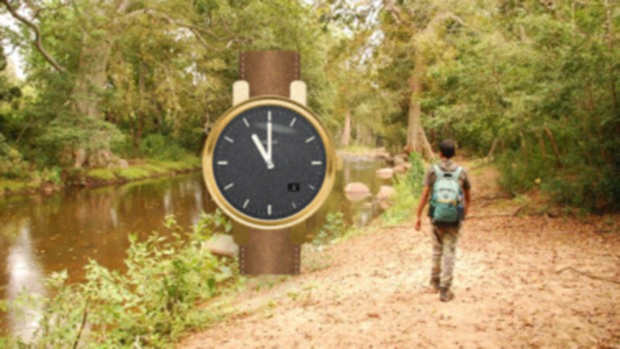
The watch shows 11:00
